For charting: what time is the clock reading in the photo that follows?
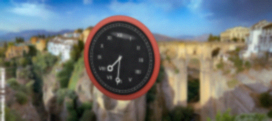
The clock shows 7:31
